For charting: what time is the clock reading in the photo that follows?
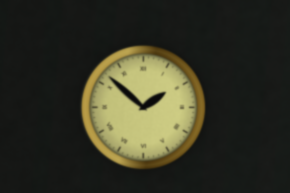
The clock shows 1:52
